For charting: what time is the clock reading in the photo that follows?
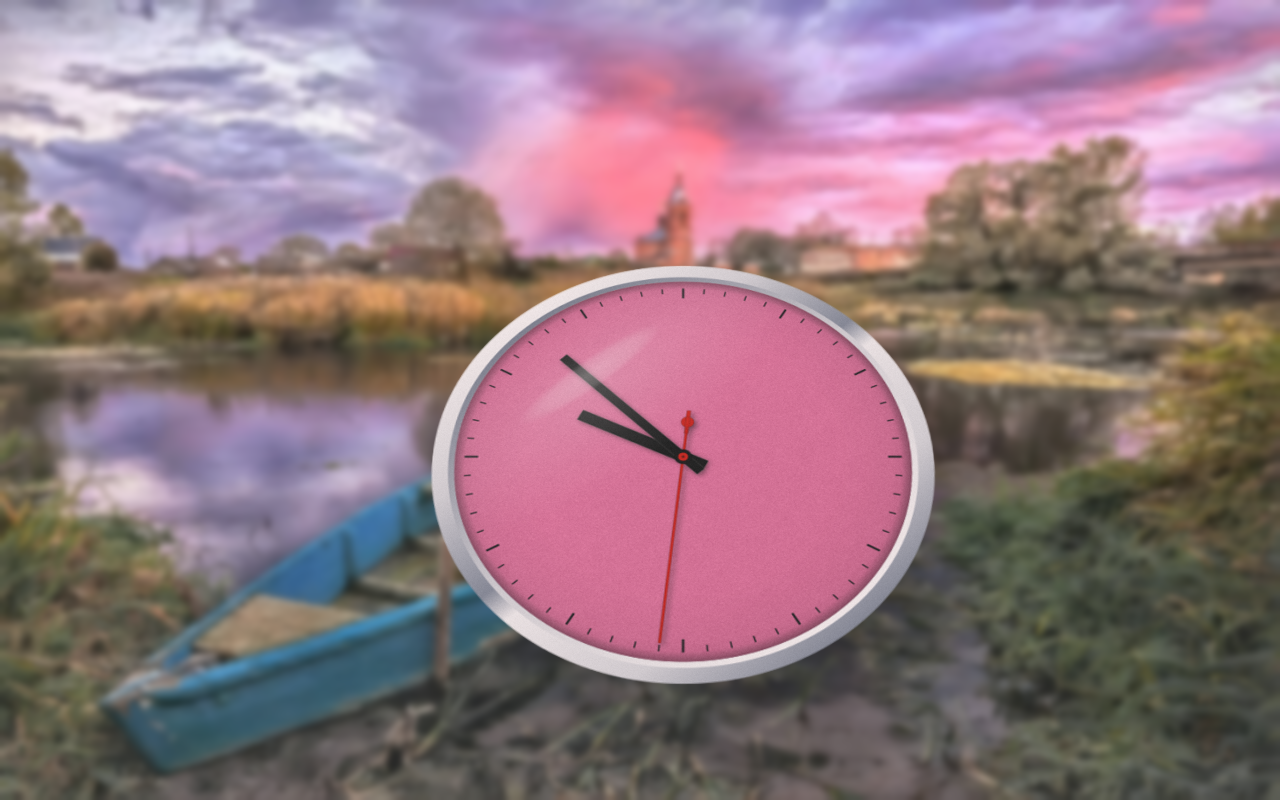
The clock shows 9:52:31
